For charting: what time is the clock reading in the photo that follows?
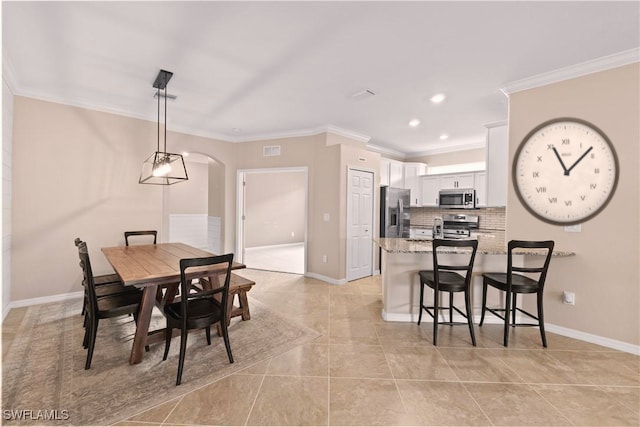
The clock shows 11:08
